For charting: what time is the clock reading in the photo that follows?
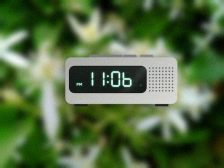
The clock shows 11:06
